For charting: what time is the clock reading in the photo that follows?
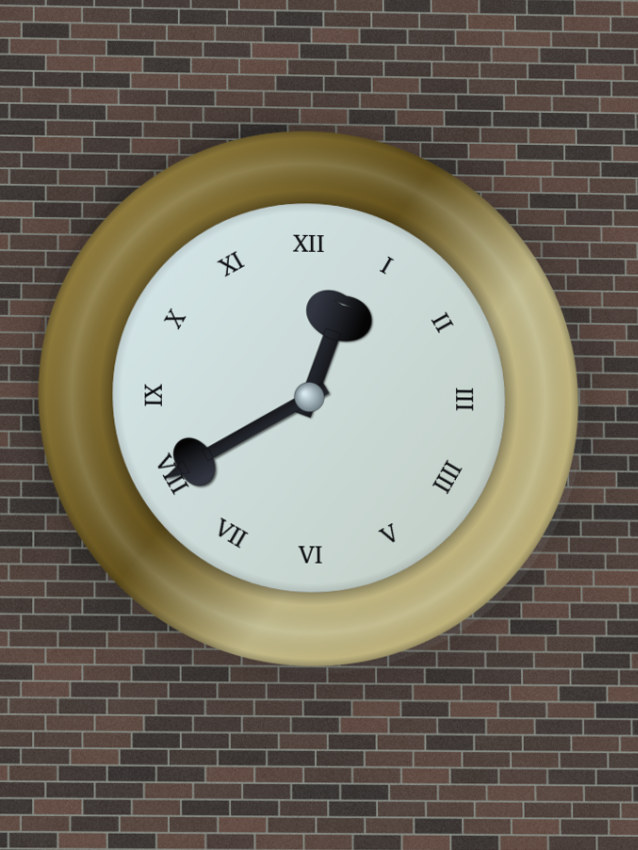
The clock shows 12:40
